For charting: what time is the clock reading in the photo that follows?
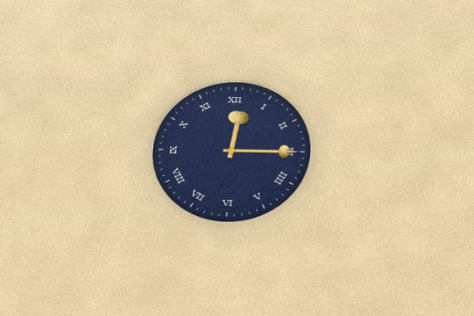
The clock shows 12:15
